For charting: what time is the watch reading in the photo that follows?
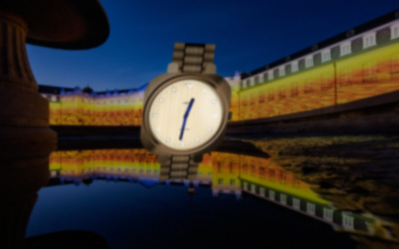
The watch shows 12:31
